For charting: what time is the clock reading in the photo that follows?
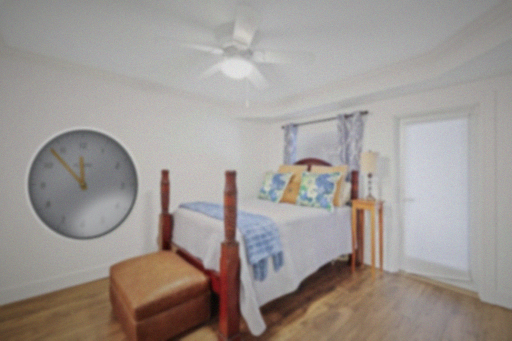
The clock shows 11:53
